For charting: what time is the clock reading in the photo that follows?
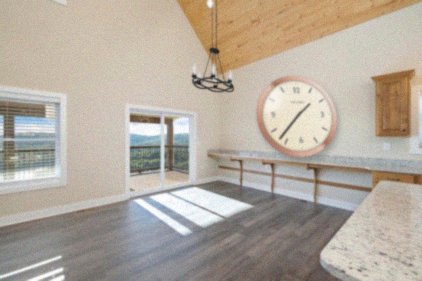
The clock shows 1:37
